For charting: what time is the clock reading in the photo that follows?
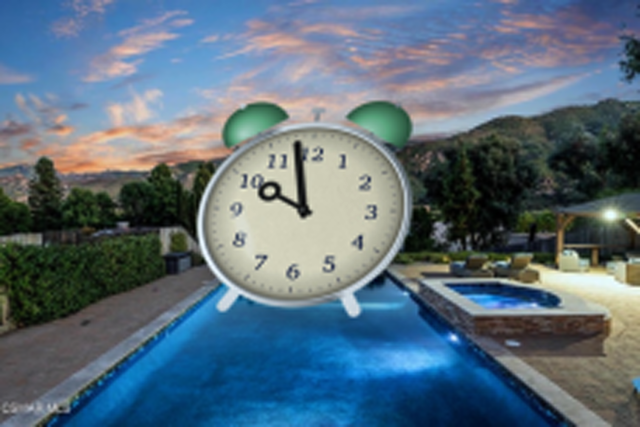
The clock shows 9:58
